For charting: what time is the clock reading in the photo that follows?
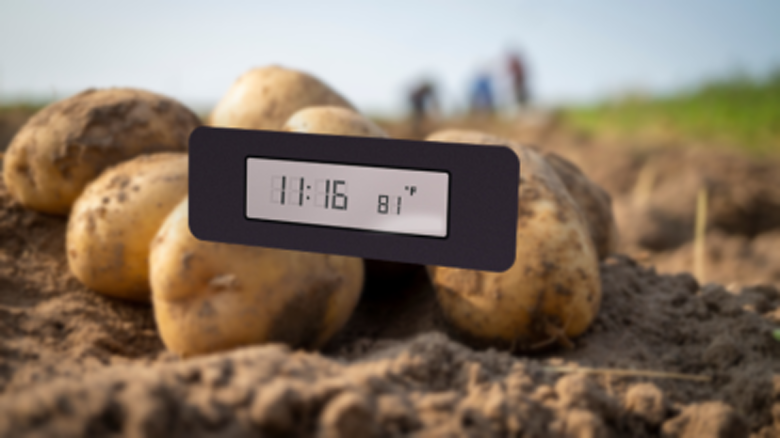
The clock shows 11:16
